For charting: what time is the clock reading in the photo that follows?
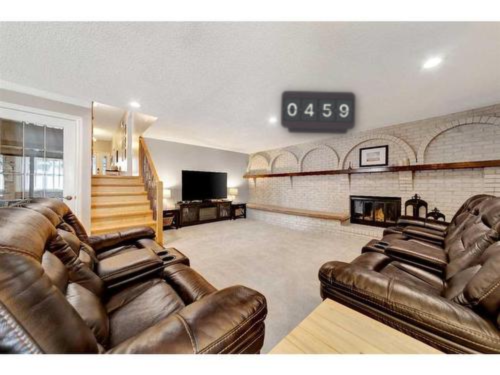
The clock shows 4:59
